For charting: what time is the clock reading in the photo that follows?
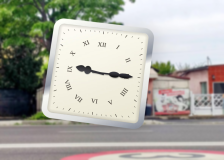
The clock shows 9:15
